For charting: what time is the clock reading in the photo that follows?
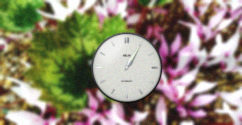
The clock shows 1:05
